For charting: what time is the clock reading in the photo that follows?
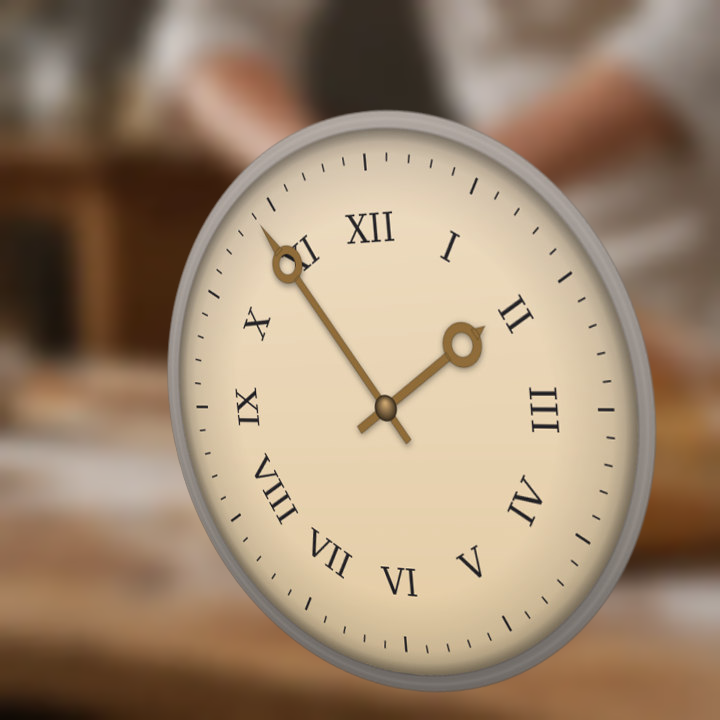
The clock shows 1:54
